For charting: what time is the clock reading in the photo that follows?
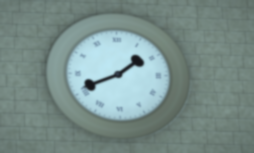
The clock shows 1:41
